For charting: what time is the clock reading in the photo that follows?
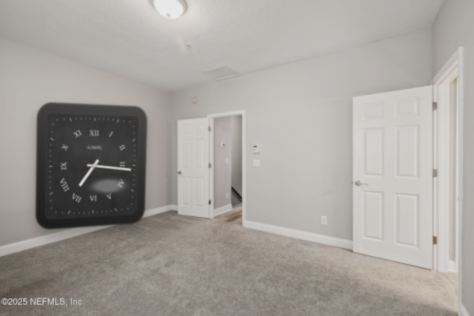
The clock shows 7:16
